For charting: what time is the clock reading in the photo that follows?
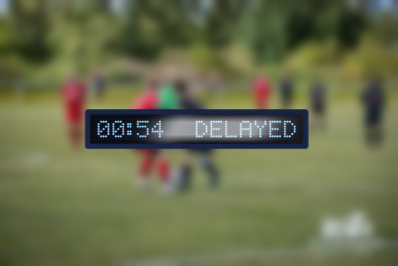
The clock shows 0:54
